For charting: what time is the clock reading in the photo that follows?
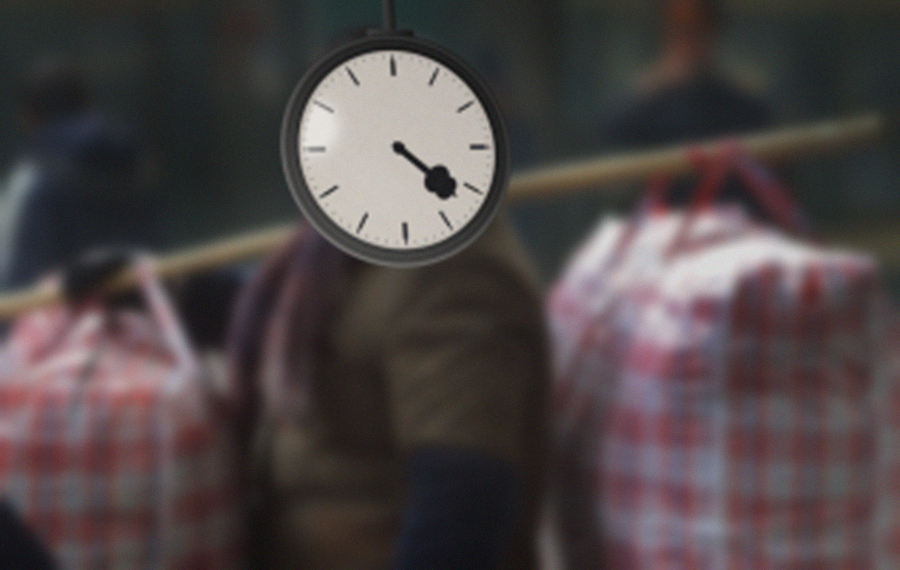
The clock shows 4:22
